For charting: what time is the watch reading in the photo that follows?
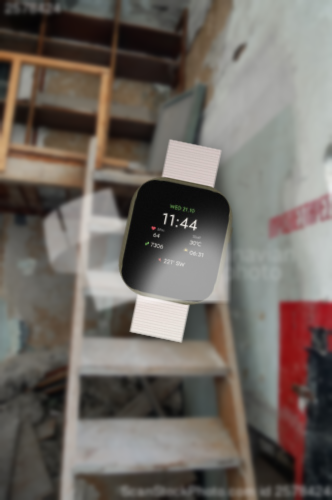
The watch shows 11:44
